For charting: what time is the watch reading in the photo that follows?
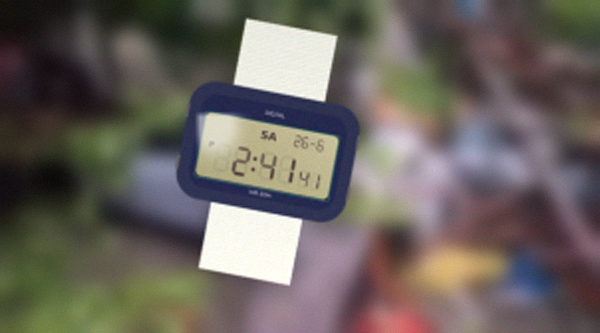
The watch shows 2:41:41
